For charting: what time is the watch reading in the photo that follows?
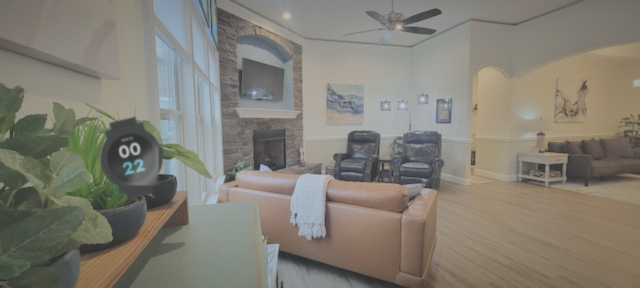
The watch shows 0:22
